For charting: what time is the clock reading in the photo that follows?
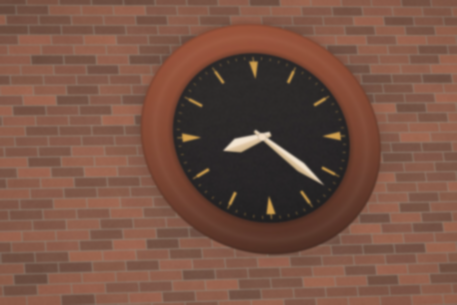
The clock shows 8:22
